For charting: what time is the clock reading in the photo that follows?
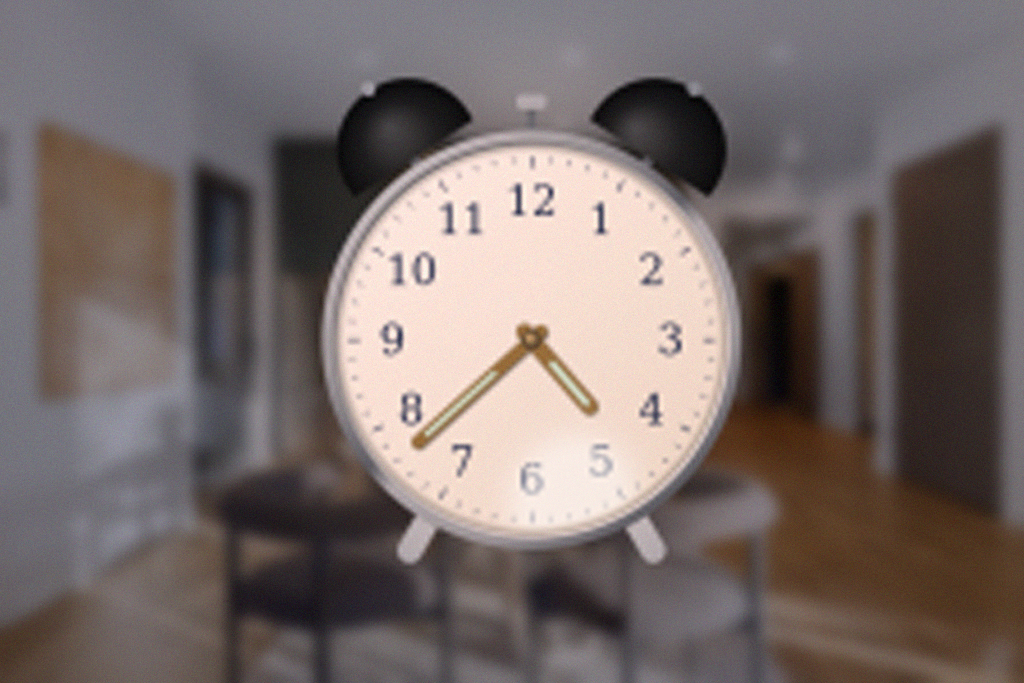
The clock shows 4:38
